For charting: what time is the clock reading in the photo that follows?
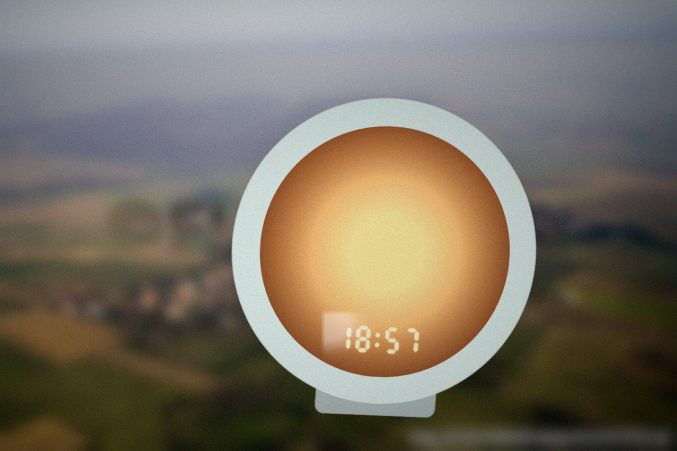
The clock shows 18:57
